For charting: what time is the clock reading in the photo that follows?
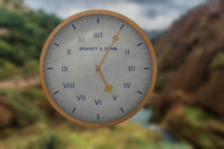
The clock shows 5:05
